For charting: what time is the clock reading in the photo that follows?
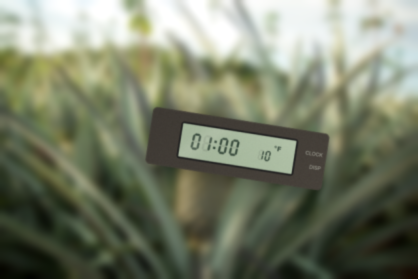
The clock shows 1:00
